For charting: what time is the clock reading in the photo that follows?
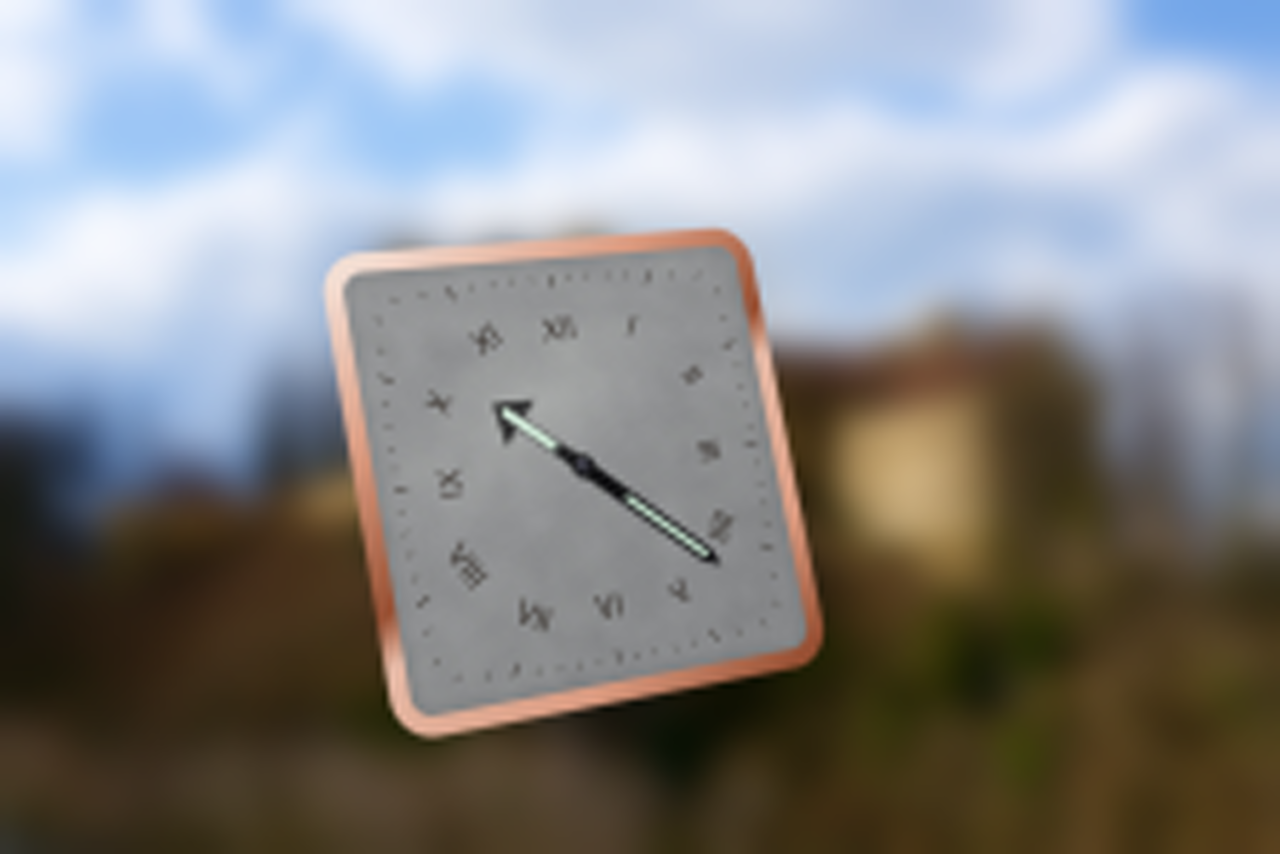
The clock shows 10:22
